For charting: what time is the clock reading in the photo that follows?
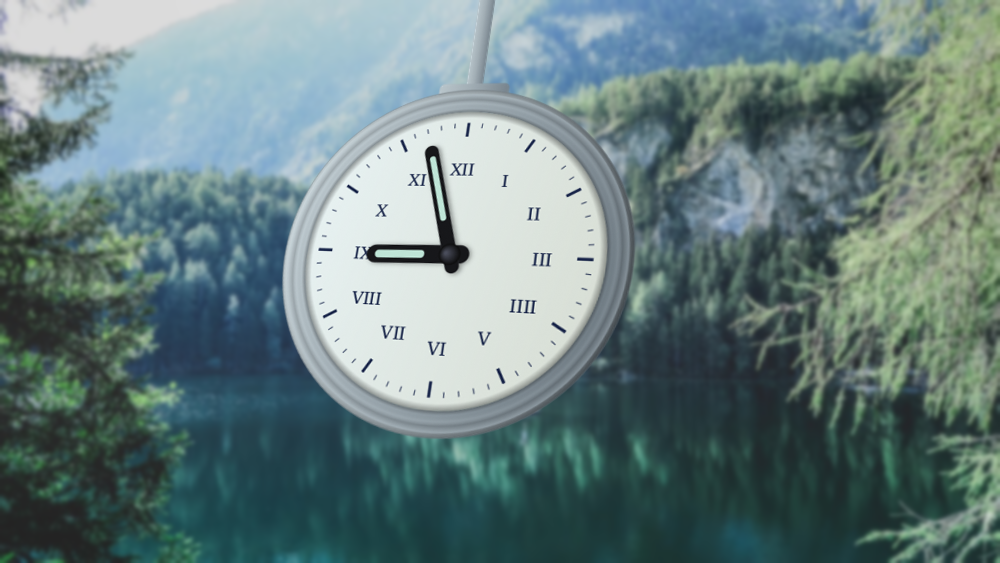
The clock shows 8:57
